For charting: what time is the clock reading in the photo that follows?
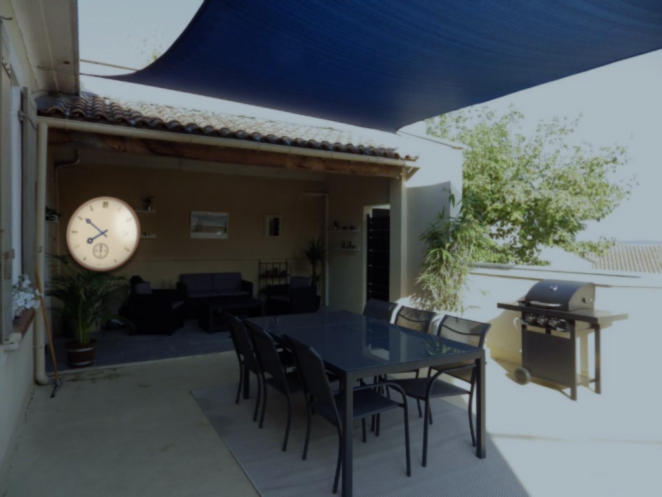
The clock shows 7:51
